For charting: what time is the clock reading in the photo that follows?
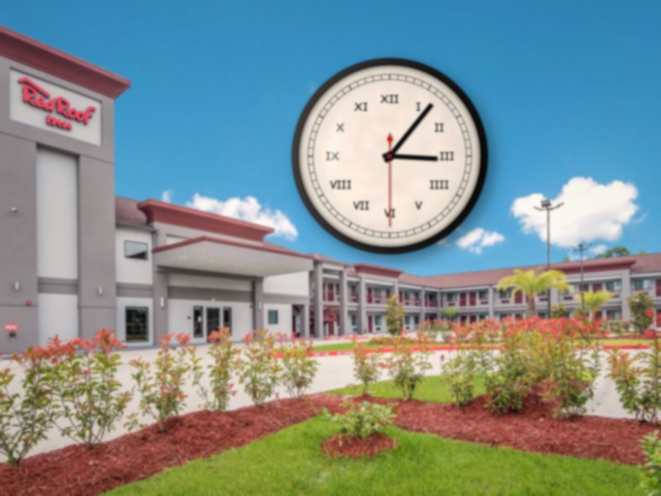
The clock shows 3:06:30
